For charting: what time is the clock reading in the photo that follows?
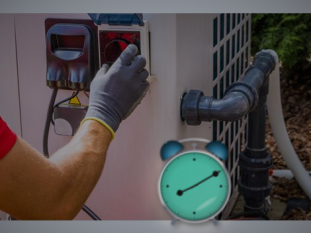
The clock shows 8:10
